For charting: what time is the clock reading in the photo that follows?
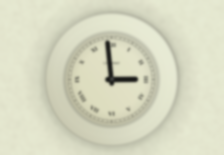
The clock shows 2:59
